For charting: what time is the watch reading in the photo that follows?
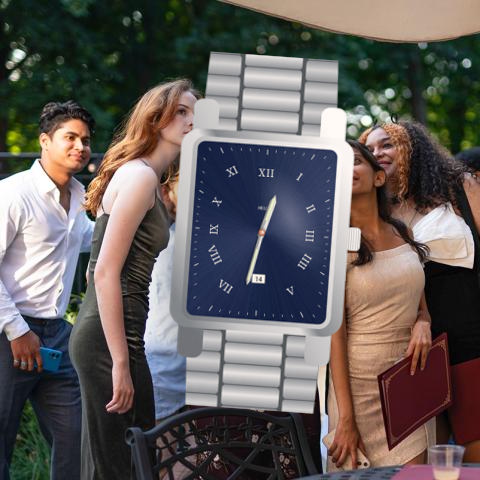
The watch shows 12:32
